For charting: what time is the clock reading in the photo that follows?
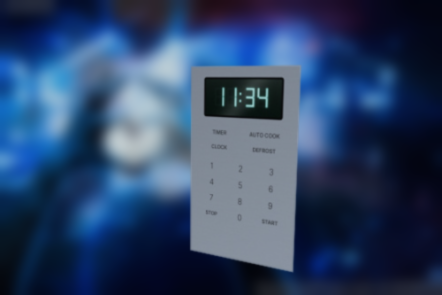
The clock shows 11:34
